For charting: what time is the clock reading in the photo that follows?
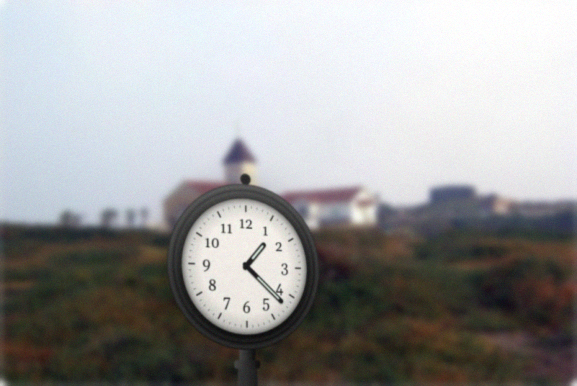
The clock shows 1:22
